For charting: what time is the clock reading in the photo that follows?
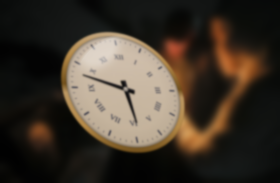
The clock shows 5:48
